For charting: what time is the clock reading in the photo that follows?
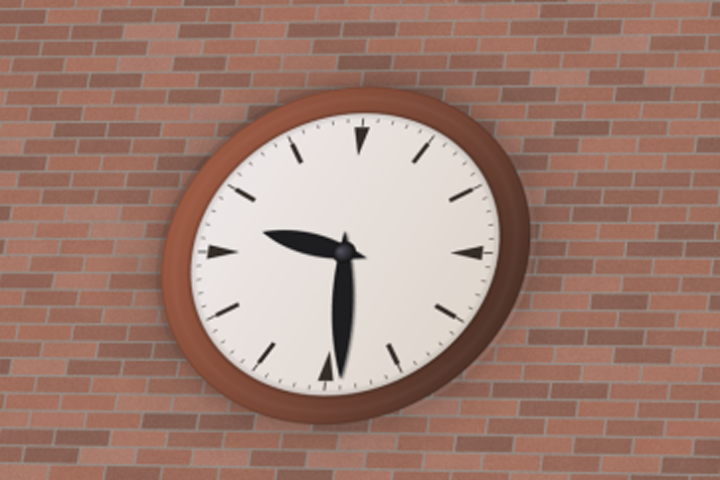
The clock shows 9:29
